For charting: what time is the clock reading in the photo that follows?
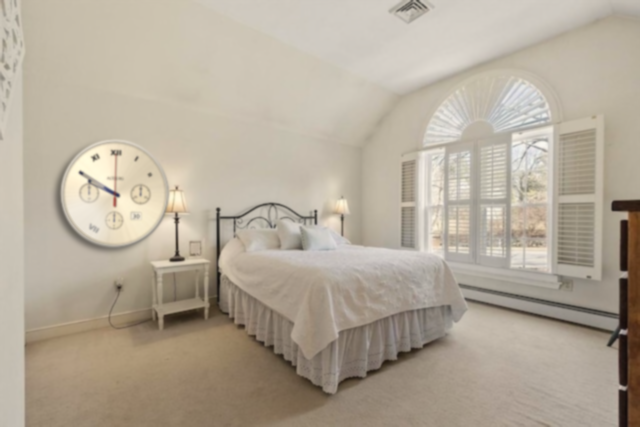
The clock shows 9:50
